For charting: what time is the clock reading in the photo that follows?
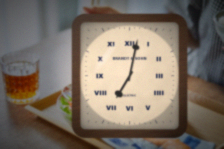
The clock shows 7:02
